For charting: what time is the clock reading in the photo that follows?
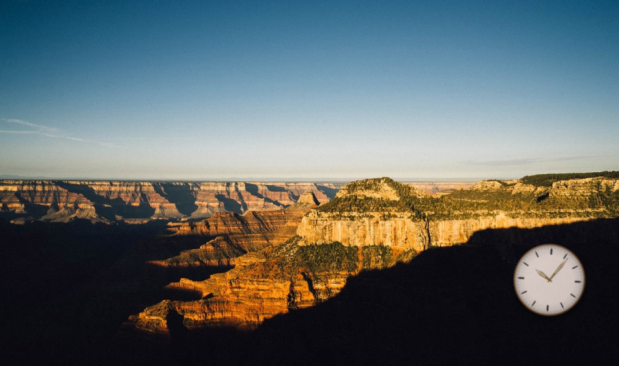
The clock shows 10:06
